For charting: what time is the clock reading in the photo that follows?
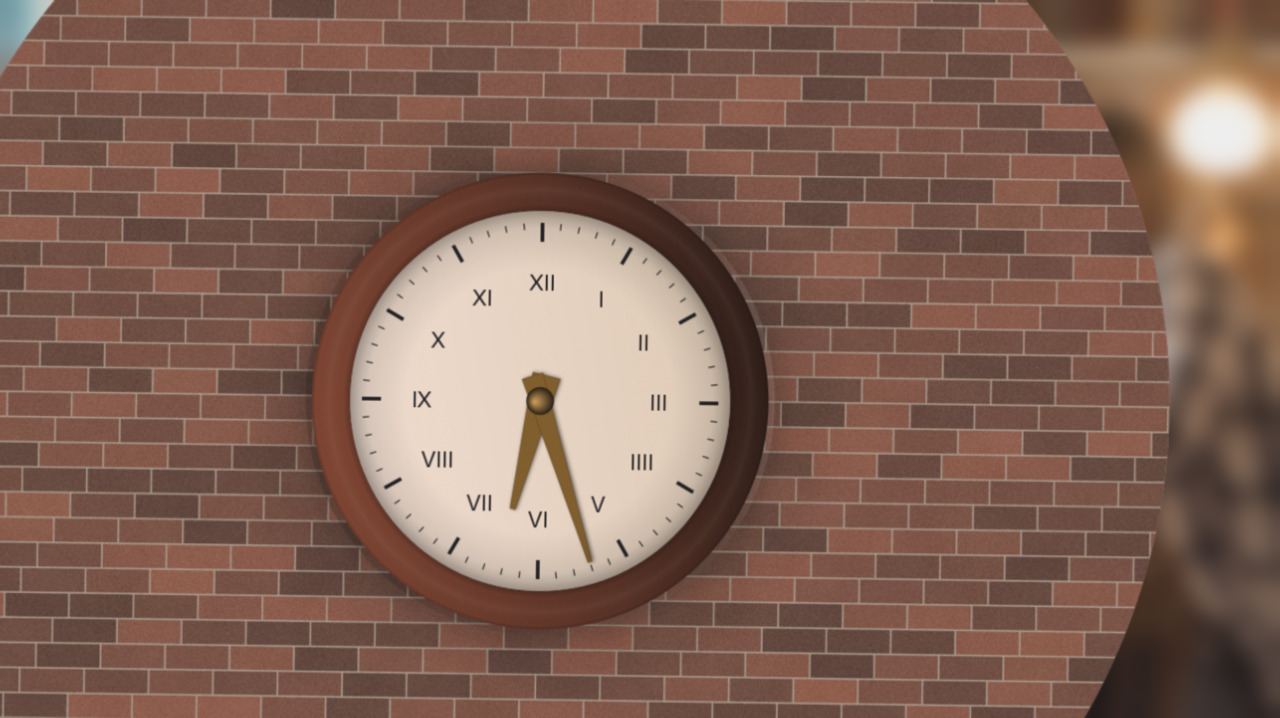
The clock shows 6:27
